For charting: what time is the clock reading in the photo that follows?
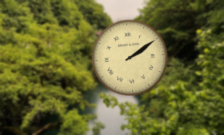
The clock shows 2:10
